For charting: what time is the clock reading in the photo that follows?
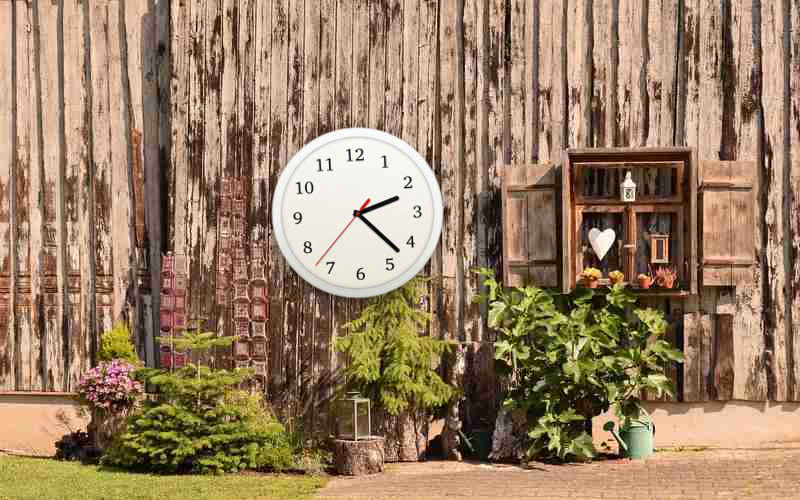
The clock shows 2:22:37
